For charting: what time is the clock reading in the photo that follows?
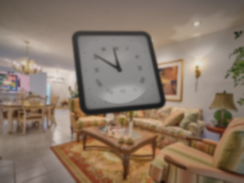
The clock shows 11:51
